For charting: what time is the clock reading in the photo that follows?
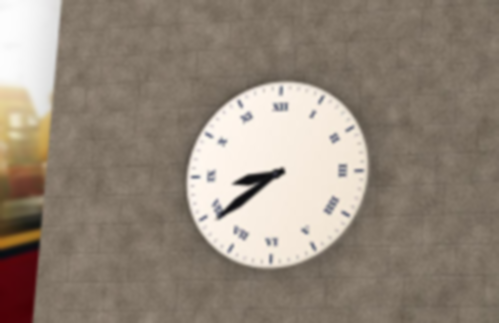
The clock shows 8:39
